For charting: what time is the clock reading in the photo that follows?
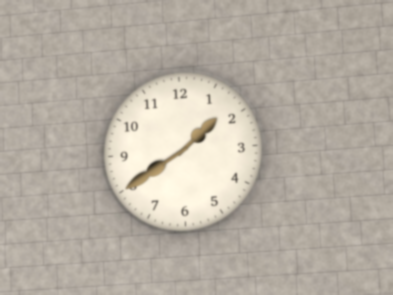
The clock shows 1:40
